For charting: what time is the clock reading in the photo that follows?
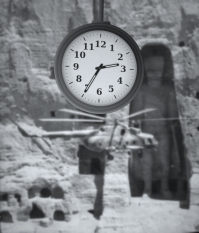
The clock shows 2:35
